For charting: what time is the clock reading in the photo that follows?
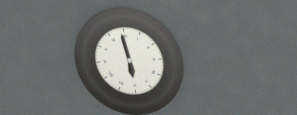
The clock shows 5:59
